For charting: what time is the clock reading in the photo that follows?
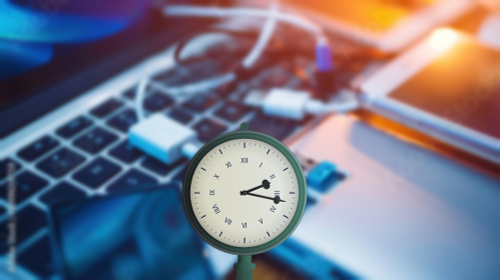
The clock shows 2:17
